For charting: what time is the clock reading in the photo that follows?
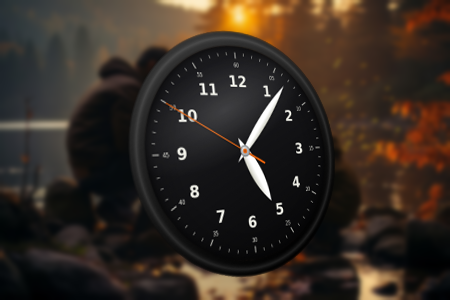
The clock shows 5:06:50
